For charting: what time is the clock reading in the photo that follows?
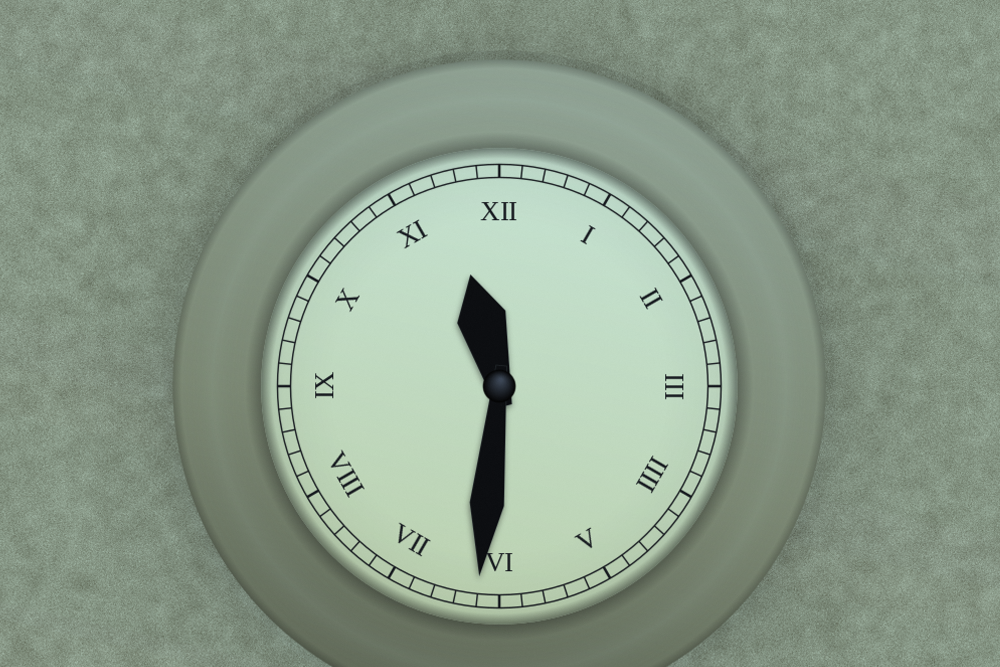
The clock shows 11:31
